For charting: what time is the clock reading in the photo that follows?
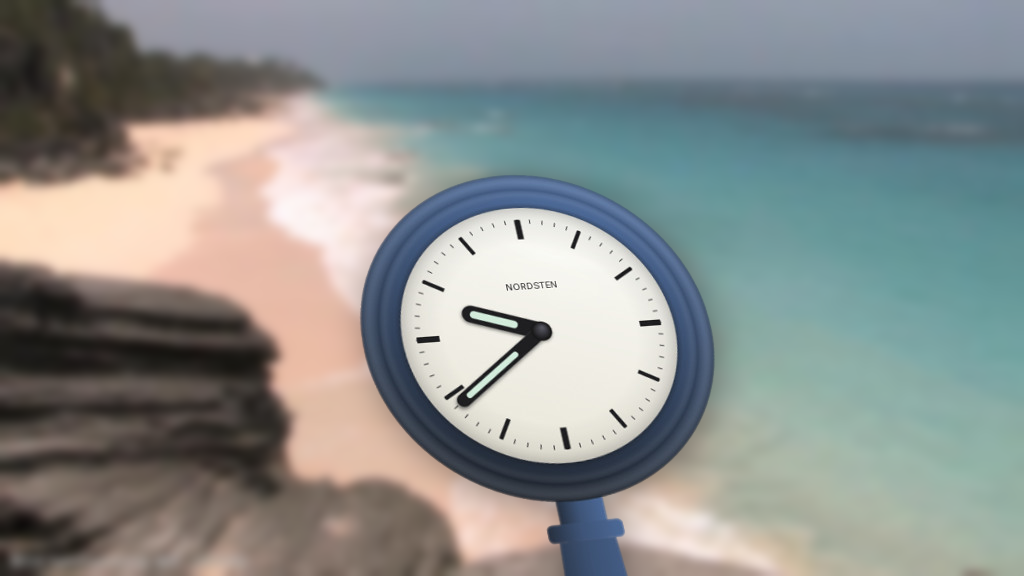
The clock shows 9:39
